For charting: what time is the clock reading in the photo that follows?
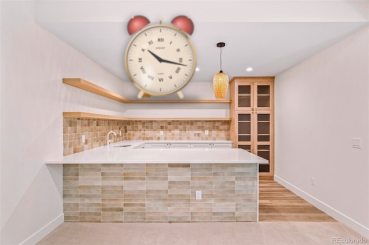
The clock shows 10:17
